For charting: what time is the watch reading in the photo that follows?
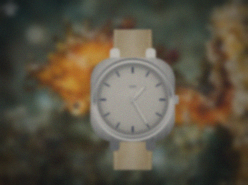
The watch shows 1:25
